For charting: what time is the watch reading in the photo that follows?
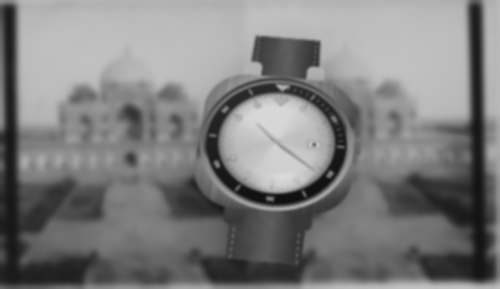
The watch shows 10:21
